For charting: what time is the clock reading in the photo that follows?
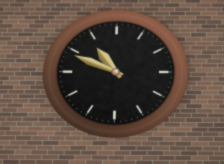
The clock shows 10:49
